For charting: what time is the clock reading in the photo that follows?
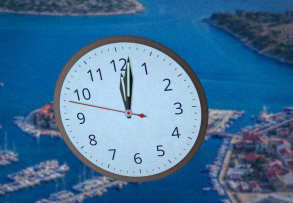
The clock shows 12:01:48
